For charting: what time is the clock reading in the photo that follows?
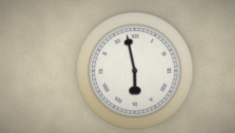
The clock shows 5:58
